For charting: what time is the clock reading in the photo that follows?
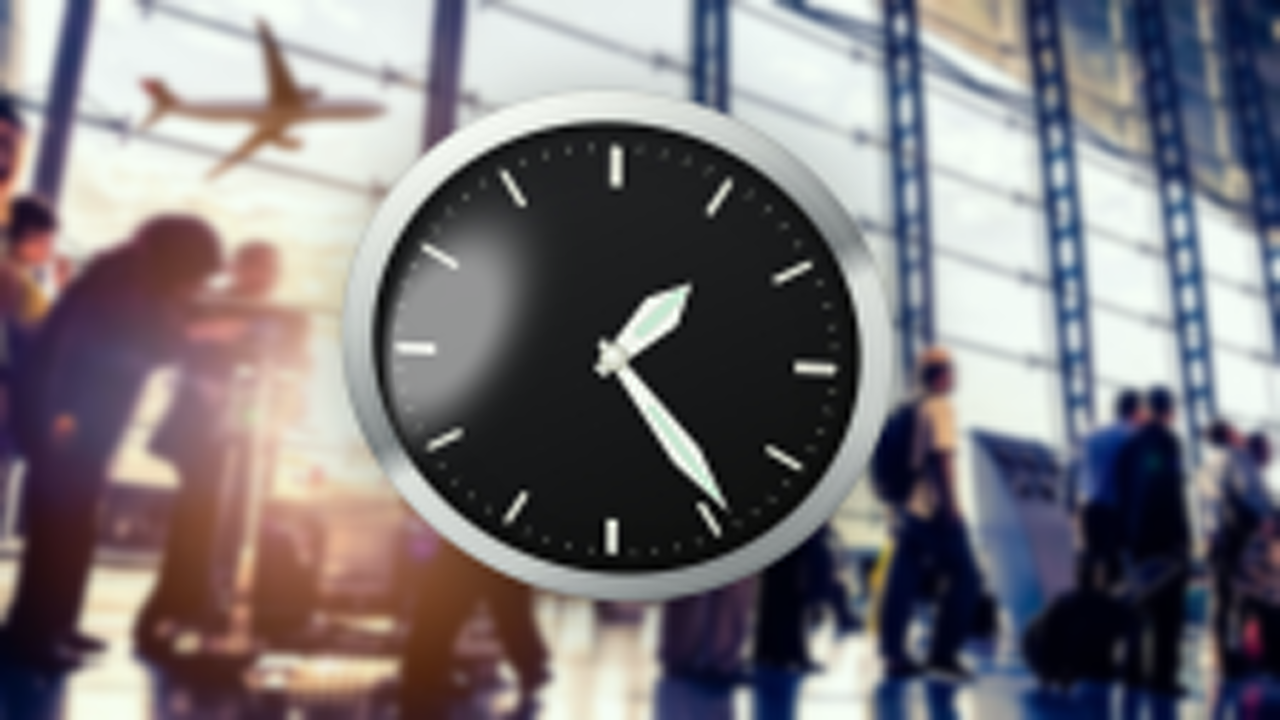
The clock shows 1:24
